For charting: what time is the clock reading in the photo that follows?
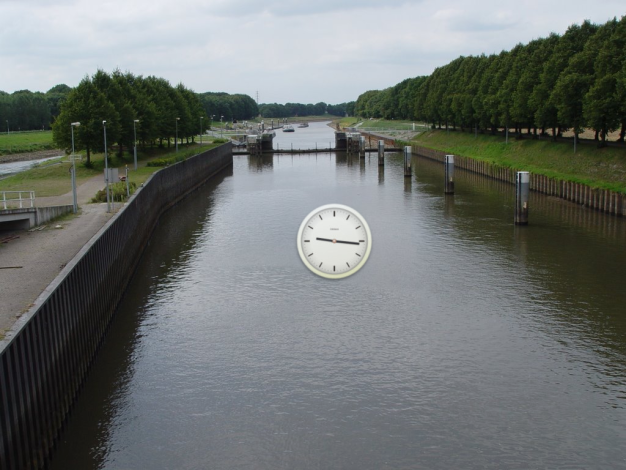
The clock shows 9:16
